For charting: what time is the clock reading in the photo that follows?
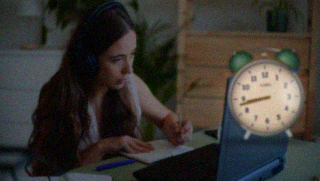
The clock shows 8:43
